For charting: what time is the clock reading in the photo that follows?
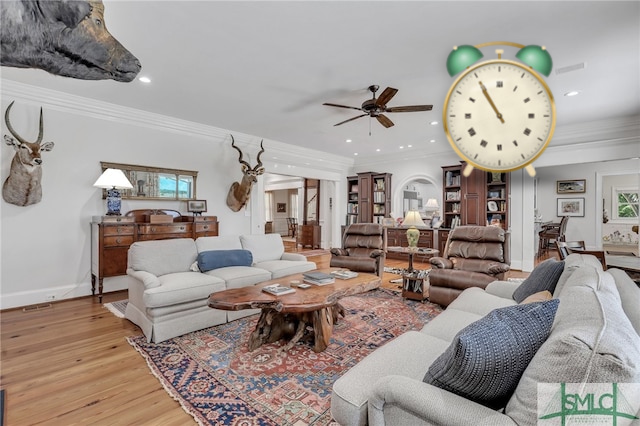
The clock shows 10:55
